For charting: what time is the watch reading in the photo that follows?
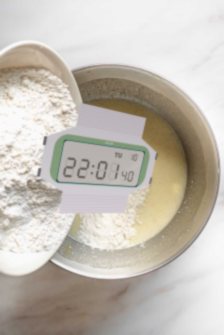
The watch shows 22:01:40
